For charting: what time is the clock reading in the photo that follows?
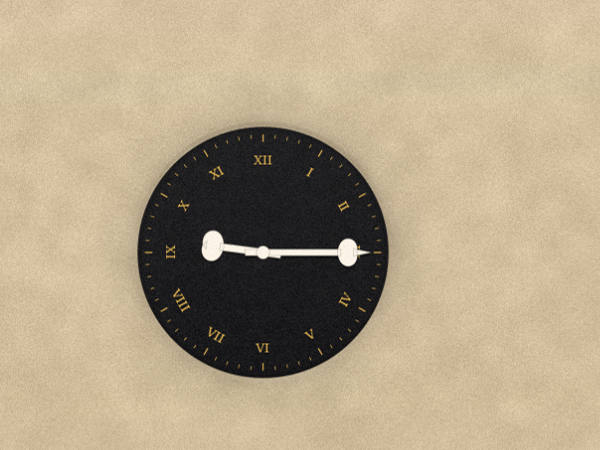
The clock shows 9:15
